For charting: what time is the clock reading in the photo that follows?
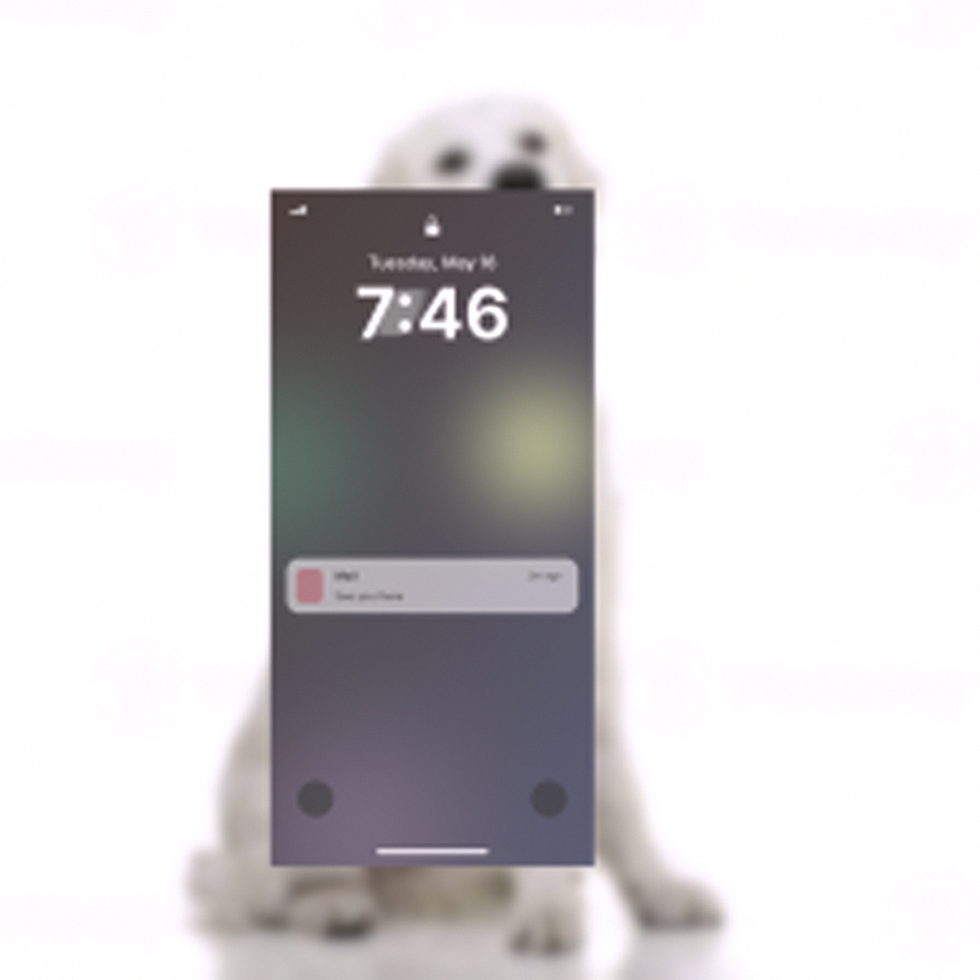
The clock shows 7:46
